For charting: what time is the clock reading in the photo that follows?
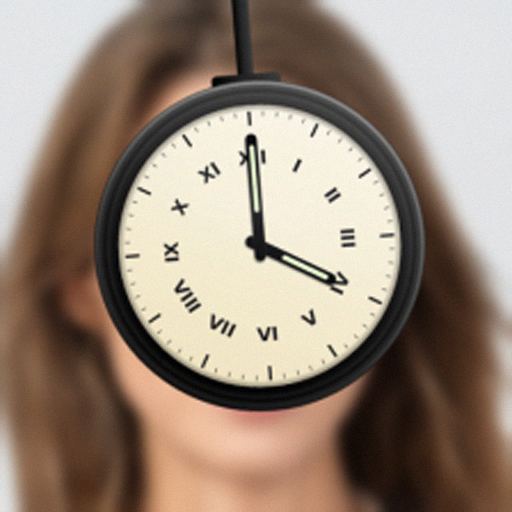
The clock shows 4:00
